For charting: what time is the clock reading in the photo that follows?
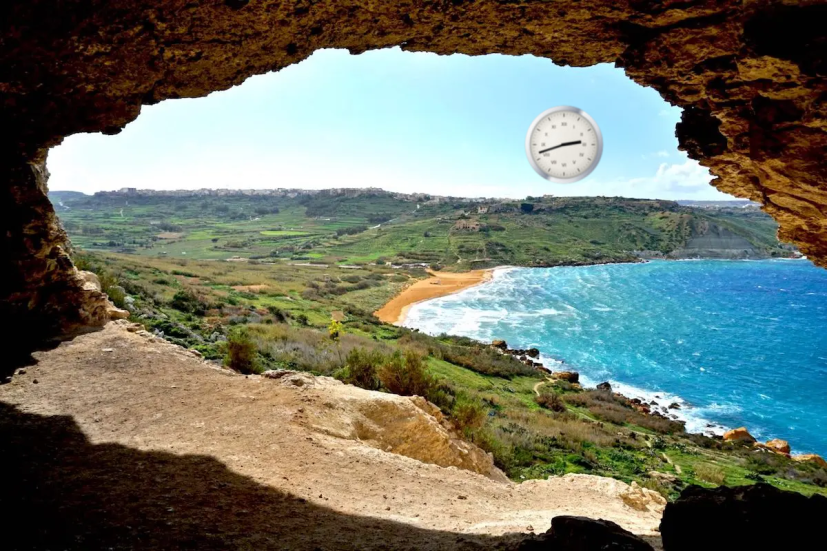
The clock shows 2:42
